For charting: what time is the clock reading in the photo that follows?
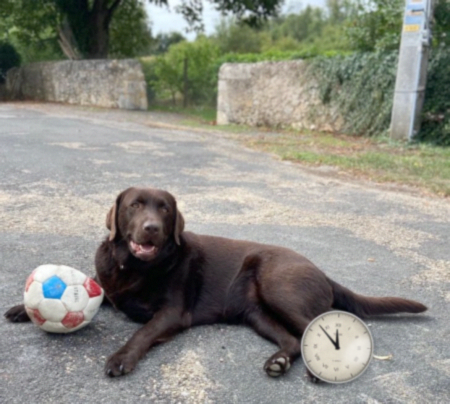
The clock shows 11:53
